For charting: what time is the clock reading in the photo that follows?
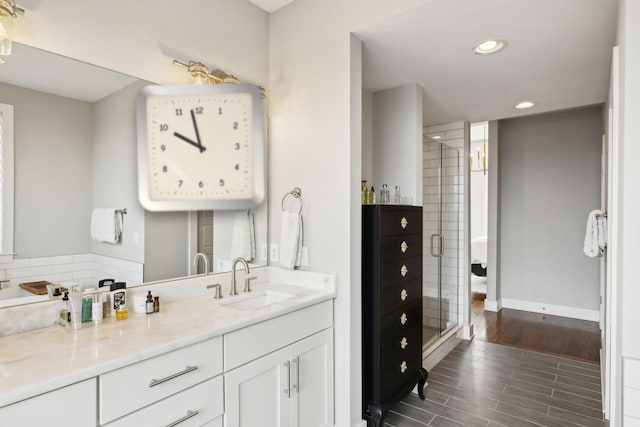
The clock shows 9:58
